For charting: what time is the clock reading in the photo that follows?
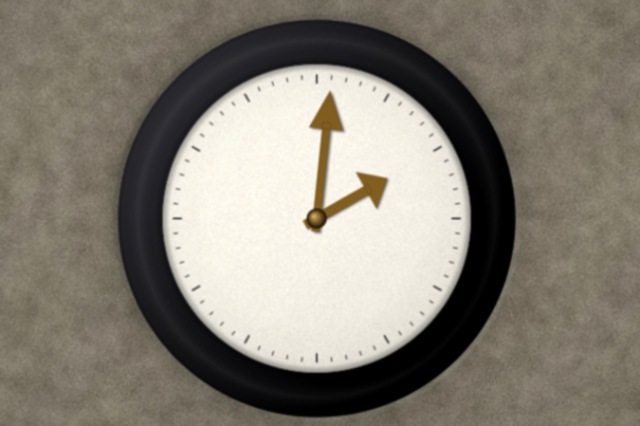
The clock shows 2:01
